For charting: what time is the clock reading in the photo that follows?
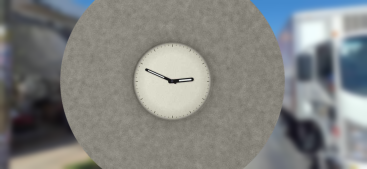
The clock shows 2:49
